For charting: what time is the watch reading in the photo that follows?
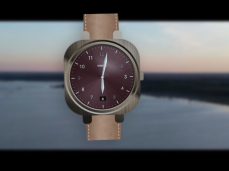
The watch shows 6:02
